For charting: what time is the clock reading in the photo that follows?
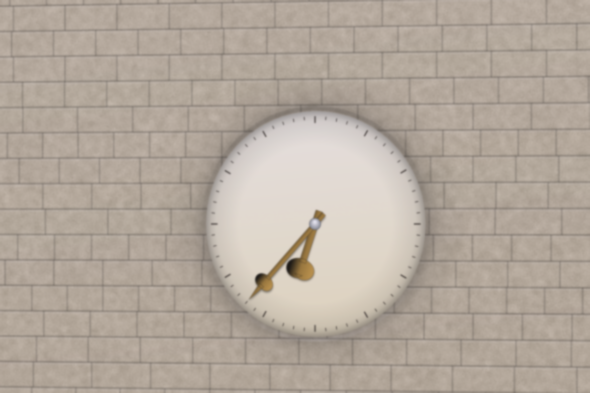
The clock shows 6:37
